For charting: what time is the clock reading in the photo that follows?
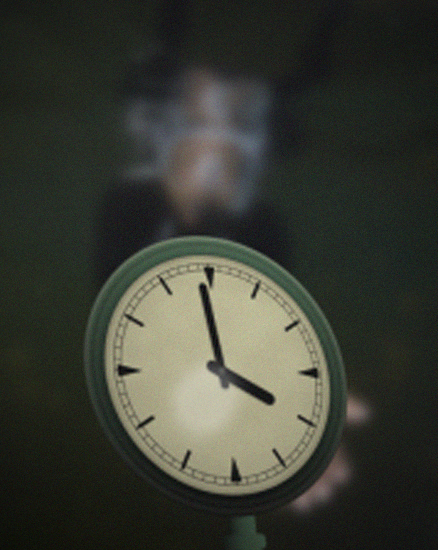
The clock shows 3:59
